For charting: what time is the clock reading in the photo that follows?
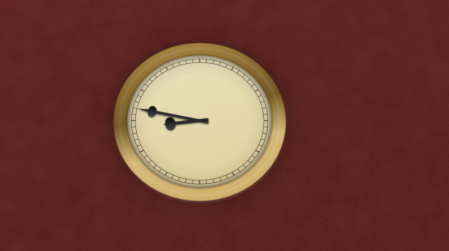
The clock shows 8:47
